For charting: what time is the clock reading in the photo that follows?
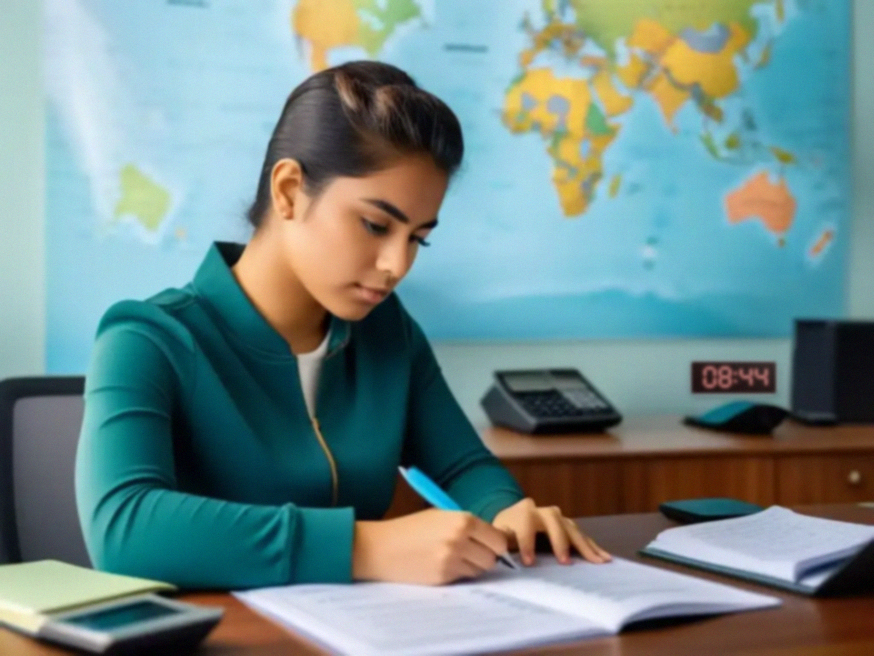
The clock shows 8:44
